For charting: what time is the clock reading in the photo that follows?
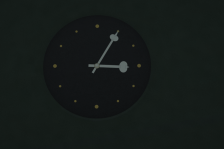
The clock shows 3:05
